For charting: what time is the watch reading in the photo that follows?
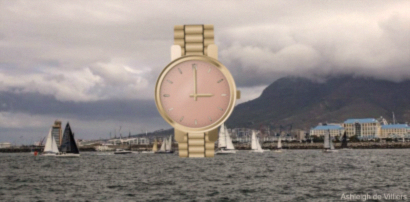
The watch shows 3:00
